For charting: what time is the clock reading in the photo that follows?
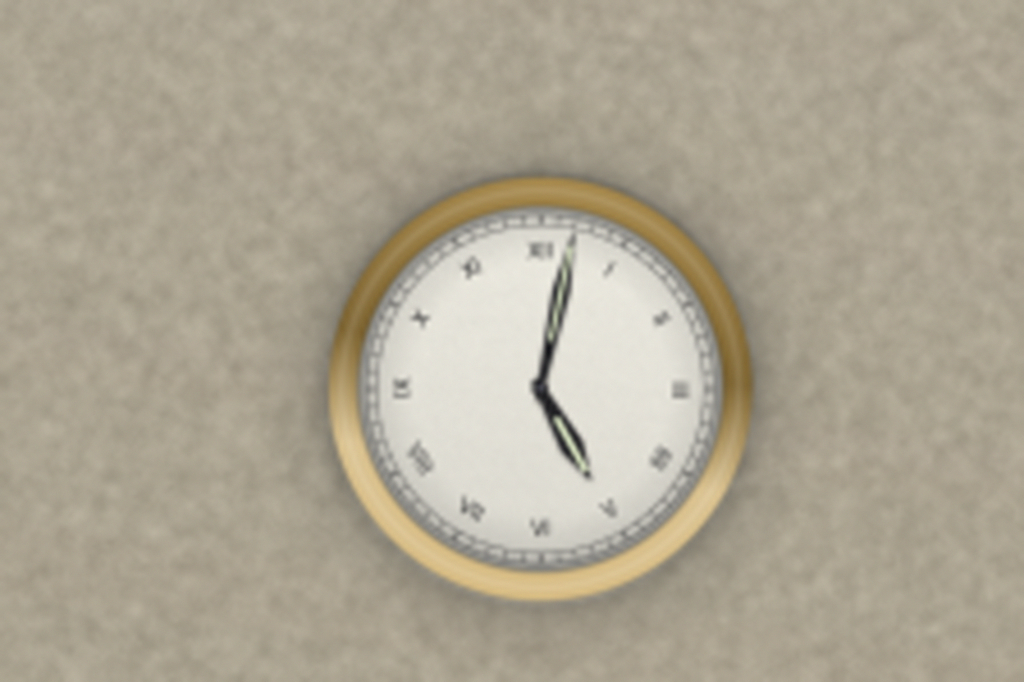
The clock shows 5:02
